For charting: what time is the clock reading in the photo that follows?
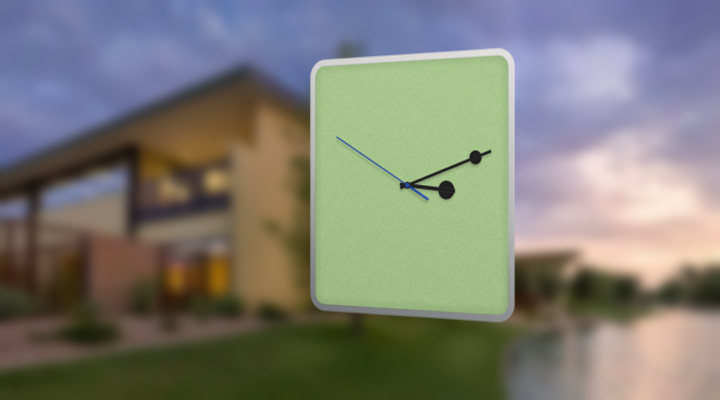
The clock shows 3:11:50
